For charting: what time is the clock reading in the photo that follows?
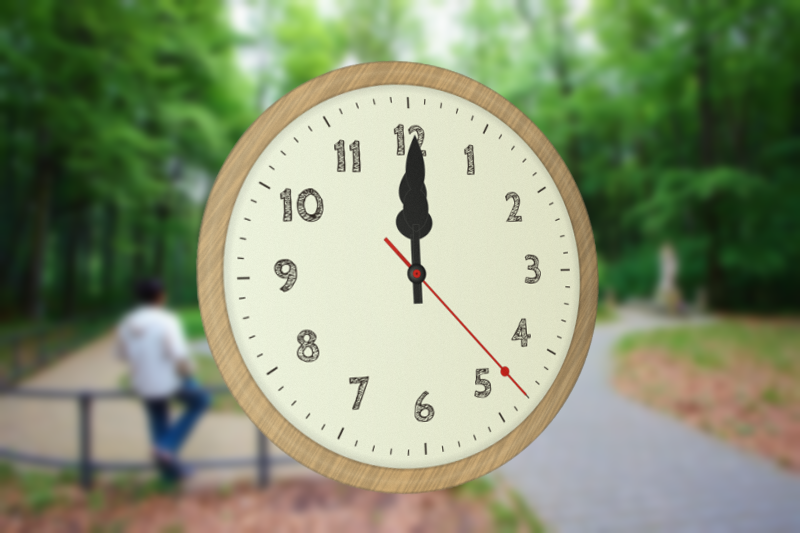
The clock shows 12:00:23
